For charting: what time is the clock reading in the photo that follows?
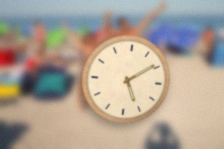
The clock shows 5:09
